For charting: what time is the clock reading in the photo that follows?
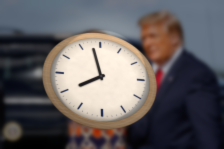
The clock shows 7:58
